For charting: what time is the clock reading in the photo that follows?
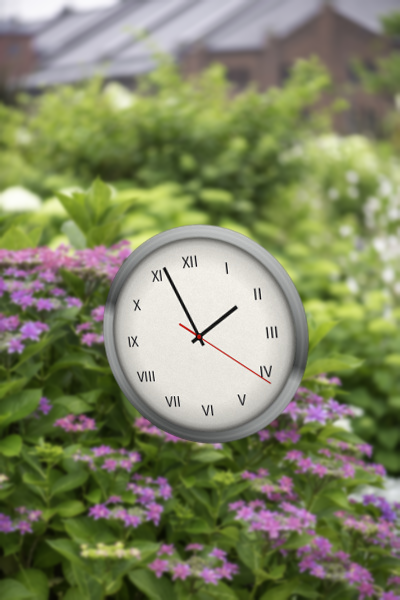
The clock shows 1:56:21
